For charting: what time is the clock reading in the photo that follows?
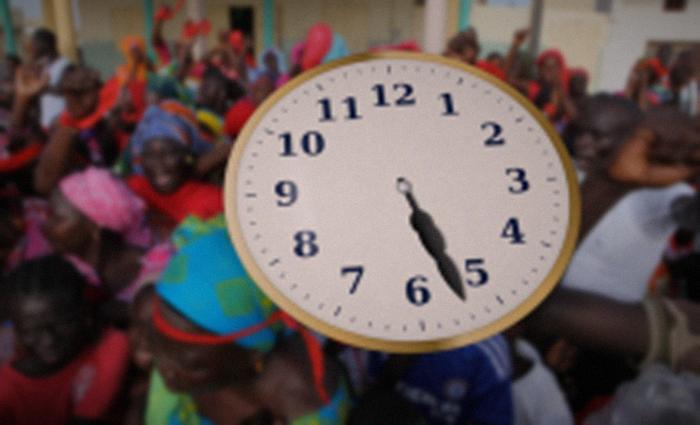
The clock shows 5:27
